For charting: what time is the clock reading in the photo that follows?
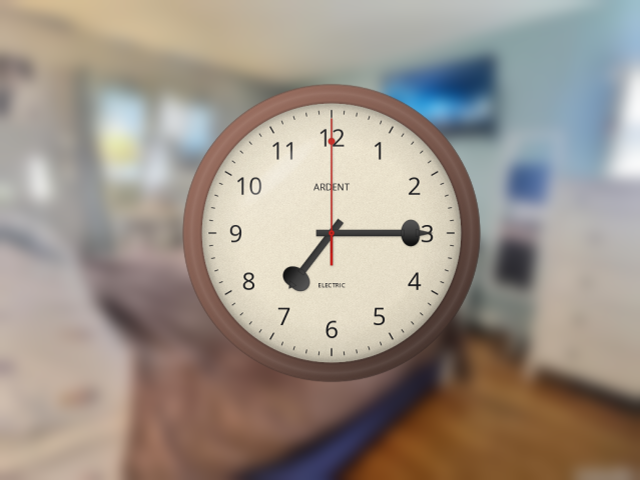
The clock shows 7:15:00
